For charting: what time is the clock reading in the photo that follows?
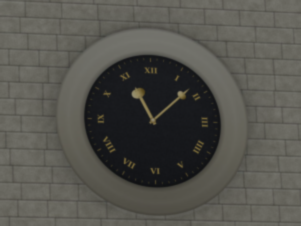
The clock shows 11:08
